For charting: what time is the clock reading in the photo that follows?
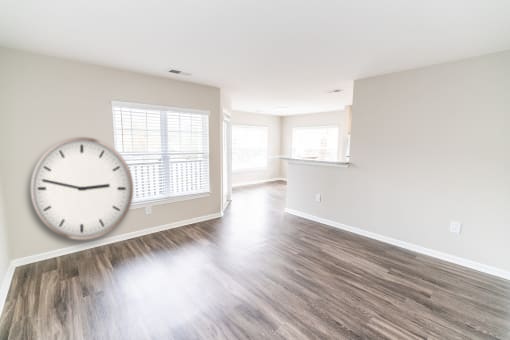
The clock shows 2:47
